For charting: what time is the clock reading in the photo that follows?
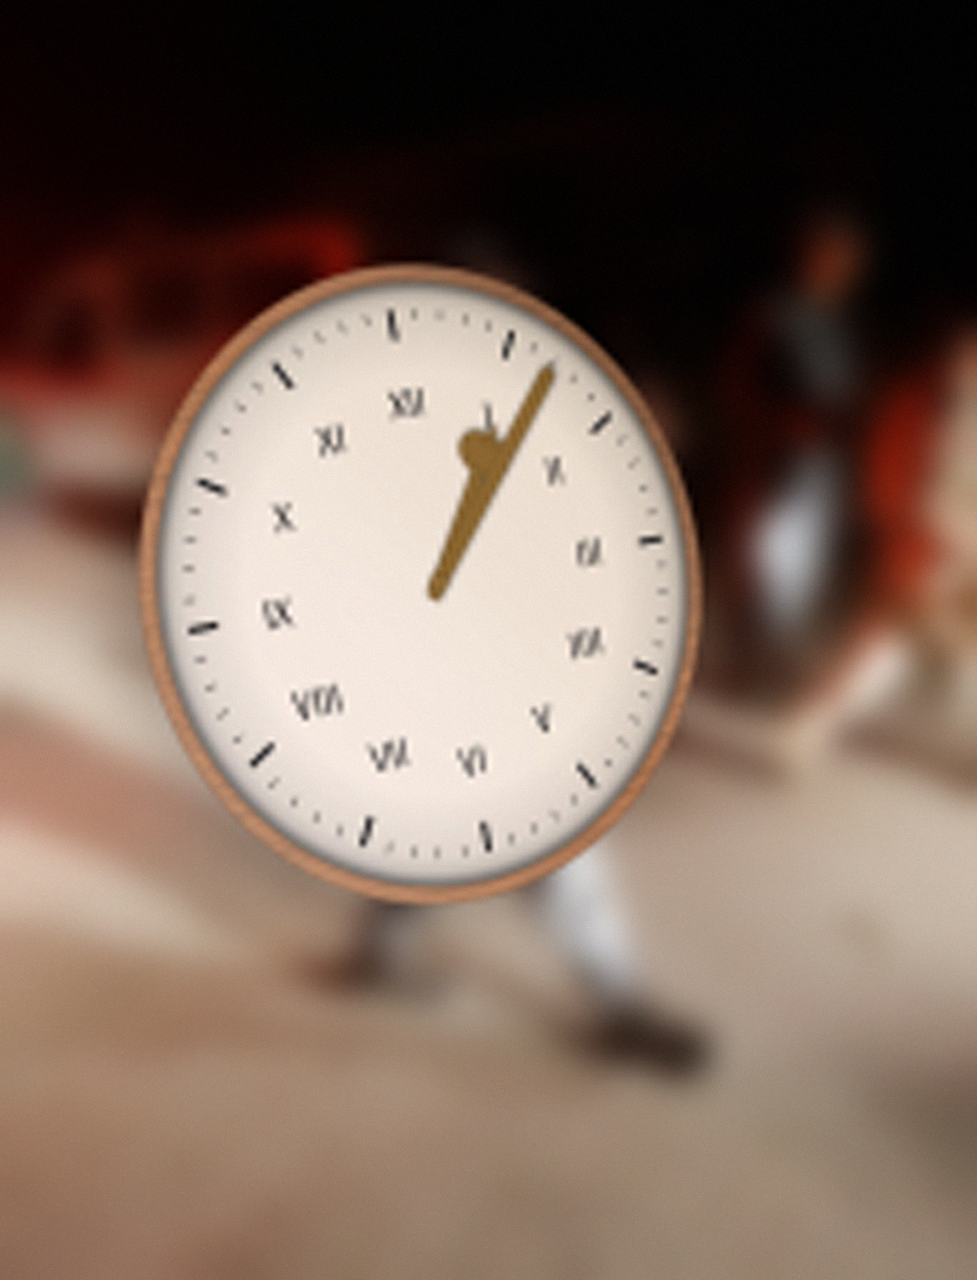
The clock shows 1:07
